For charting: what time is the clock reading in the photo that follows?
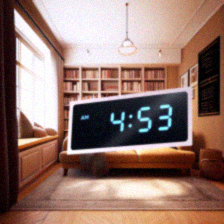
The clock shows 4:53
